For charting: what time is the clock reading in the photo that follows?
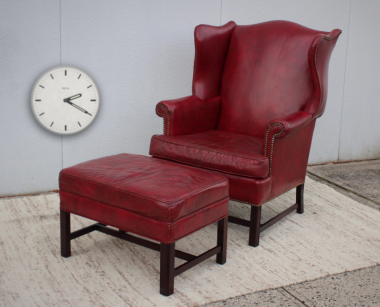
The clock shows 2:20
